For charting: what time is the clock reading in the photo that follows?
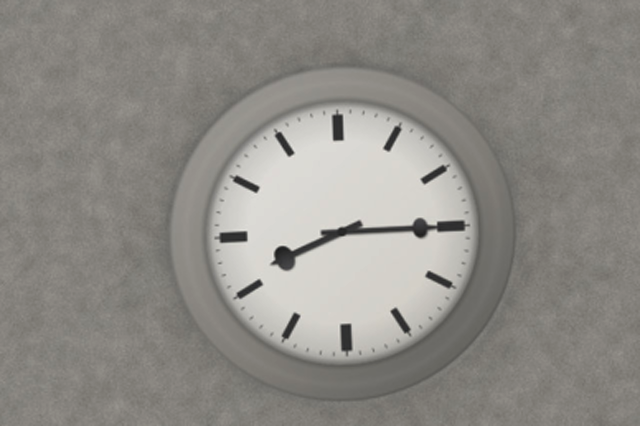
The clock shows 8:15
